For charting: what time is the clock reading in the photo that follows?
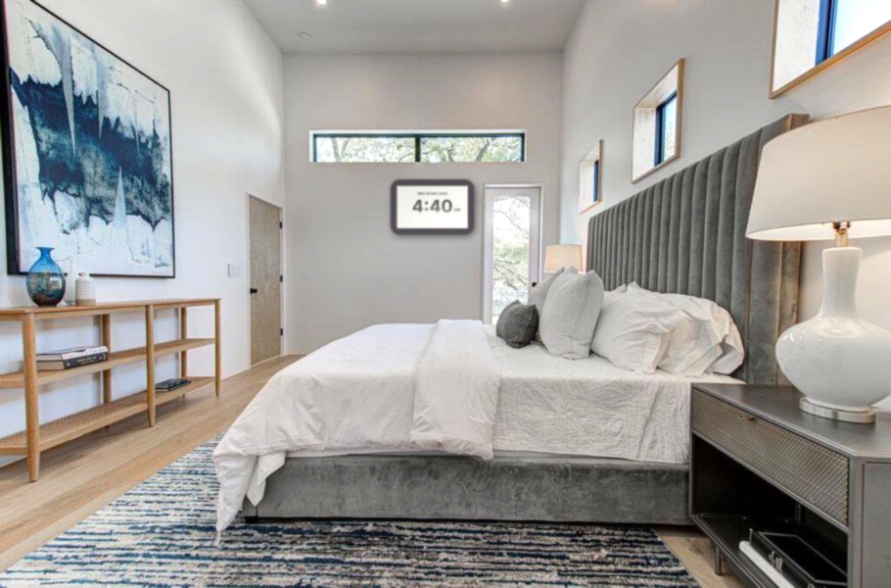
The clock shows 4:40
